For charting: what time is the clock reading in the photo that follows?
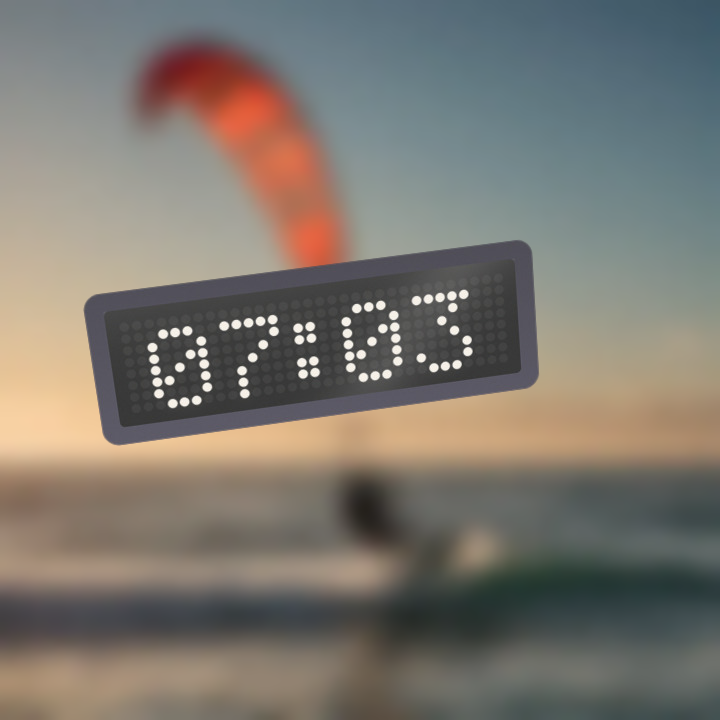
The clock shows 7:03
